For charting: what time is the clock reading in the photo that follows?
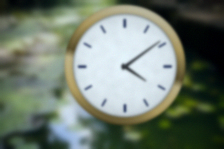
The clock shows 4:09
